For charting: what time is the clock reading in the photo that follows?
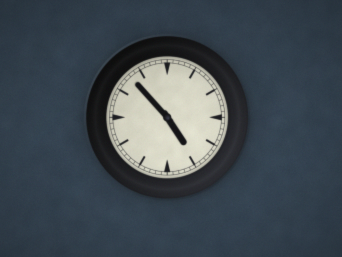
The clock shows 4:53
